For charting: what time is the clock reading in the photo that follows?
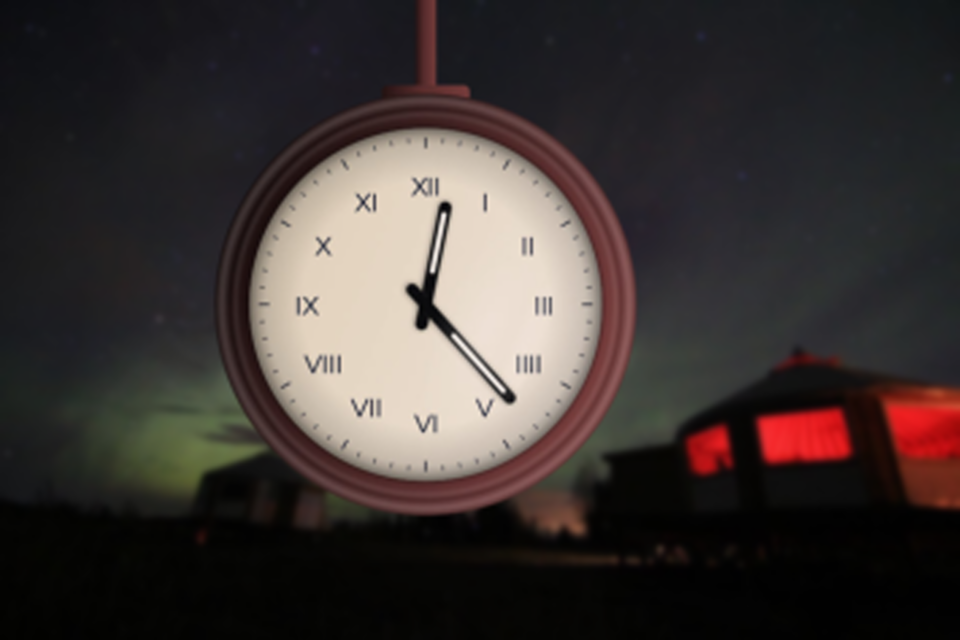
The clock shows 12:23
